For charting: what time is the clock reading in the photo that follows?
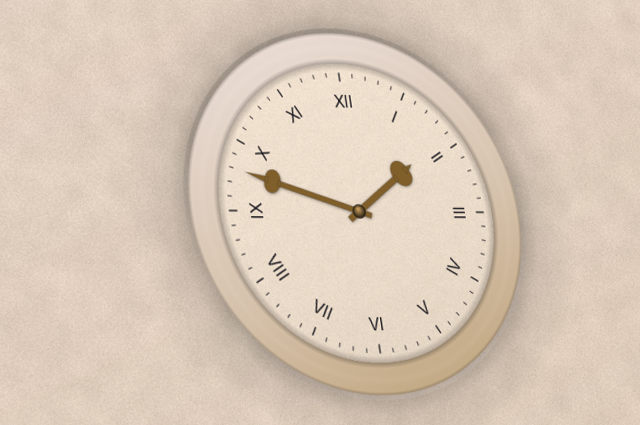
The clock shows 1:48
